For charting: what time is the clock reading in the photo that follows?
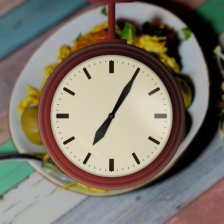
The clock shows 7:05
